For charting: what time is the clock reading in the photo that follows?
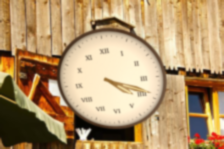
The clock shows 4:19
